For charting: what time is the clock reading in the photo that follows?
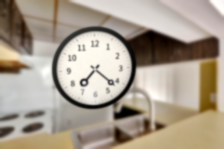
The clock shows 7:22
